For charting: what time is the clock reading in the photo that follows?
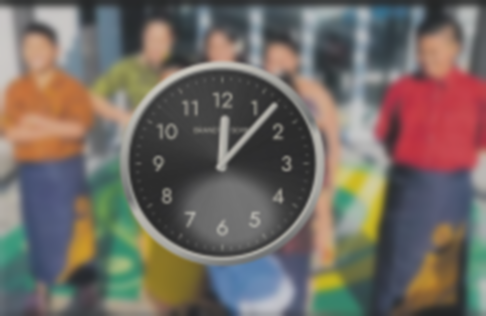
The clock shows 12:07
